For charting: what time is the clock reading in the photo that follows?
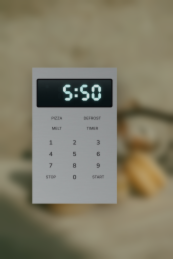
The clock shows 5:50
